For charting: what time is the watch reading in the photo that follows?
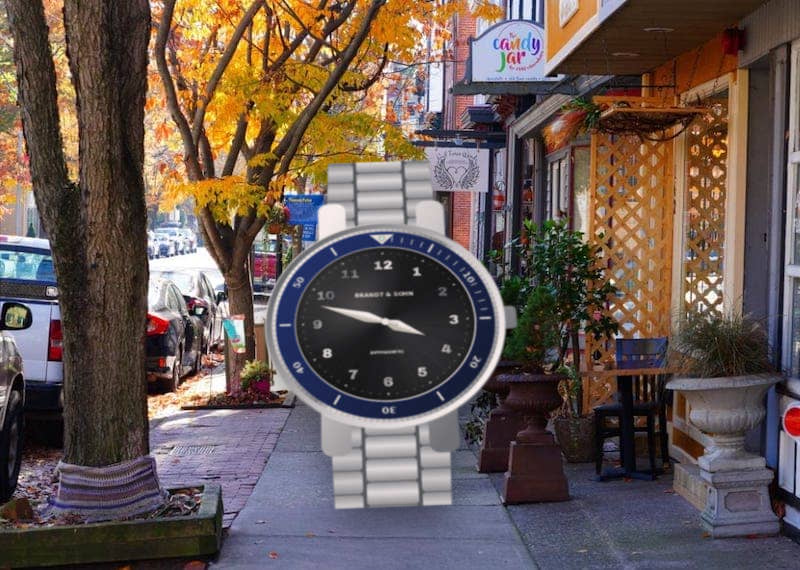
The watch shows 3:48
